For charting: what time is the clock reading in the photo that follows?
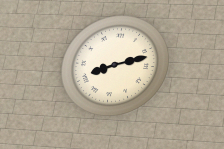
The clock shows 8:12
